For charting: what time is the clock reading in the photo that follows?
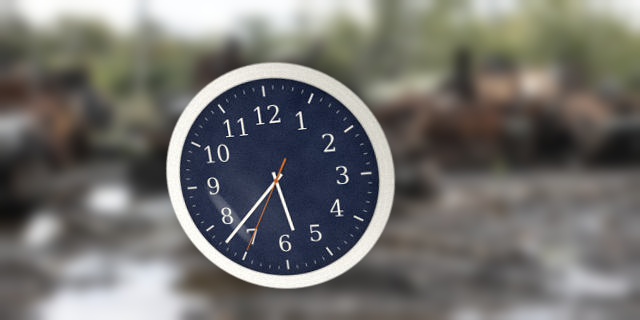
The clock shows 5:37:35
